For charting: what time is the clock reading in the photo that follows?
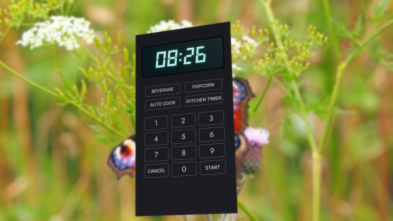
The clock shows 8:26
